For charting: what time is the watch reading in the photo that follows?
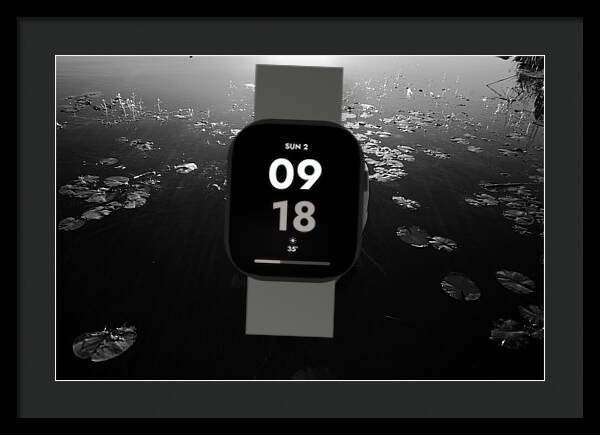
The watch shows 9:18
